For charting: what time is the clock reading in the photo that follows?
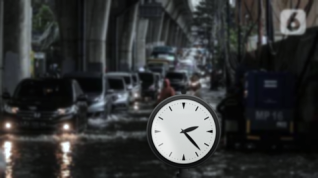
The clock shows 2:23
